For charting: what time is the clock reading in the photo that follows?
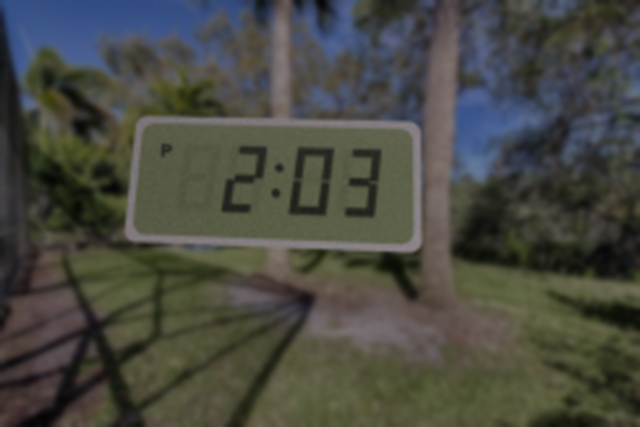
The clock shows 2:03
